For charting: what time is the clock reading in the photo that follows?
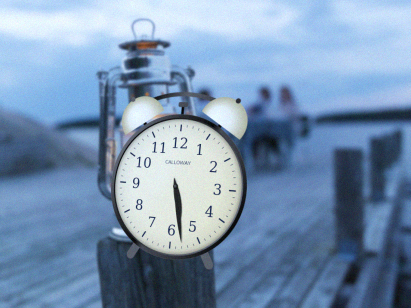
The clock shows 5:28
